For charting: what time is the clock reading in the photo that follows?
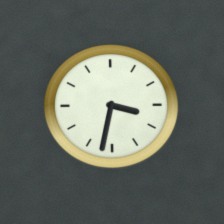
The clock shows 3:32
